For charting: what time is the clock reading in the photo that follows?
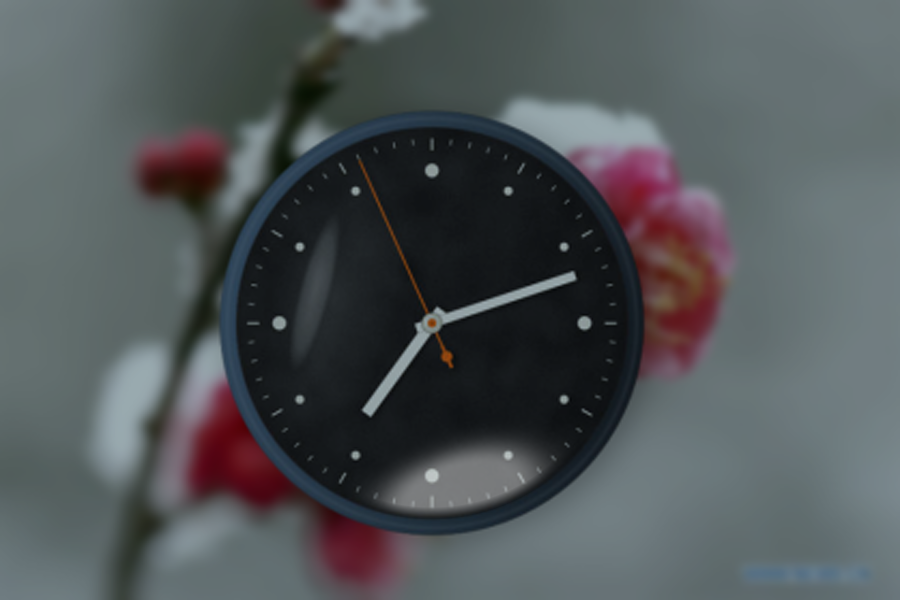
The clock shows 7:11:56
